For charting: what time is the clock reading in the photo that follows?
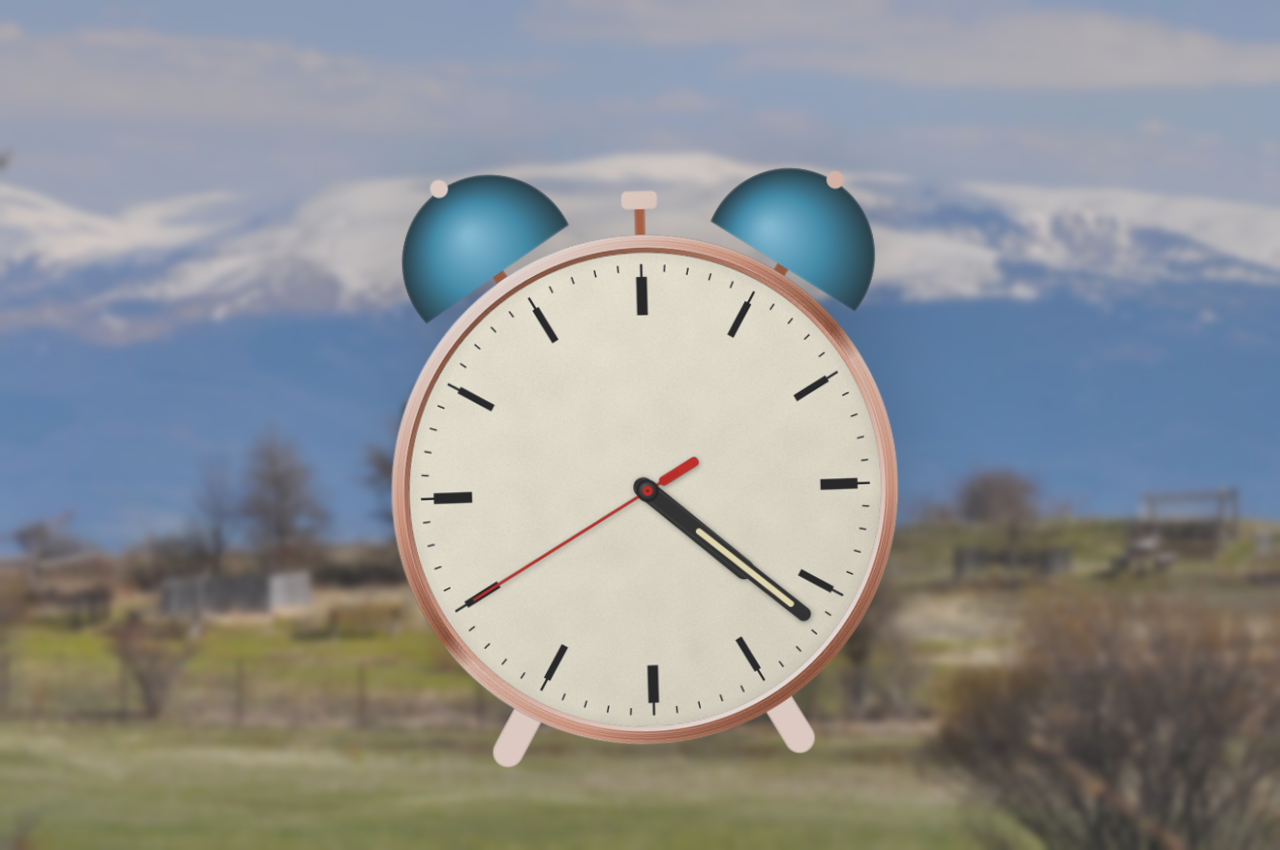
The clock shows 4:21:40
